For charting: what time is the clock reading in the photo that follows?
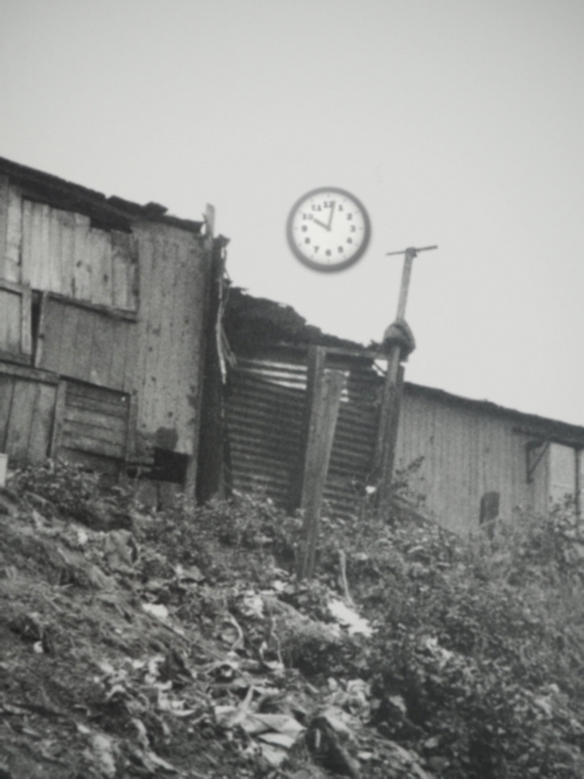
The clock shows 10:02
